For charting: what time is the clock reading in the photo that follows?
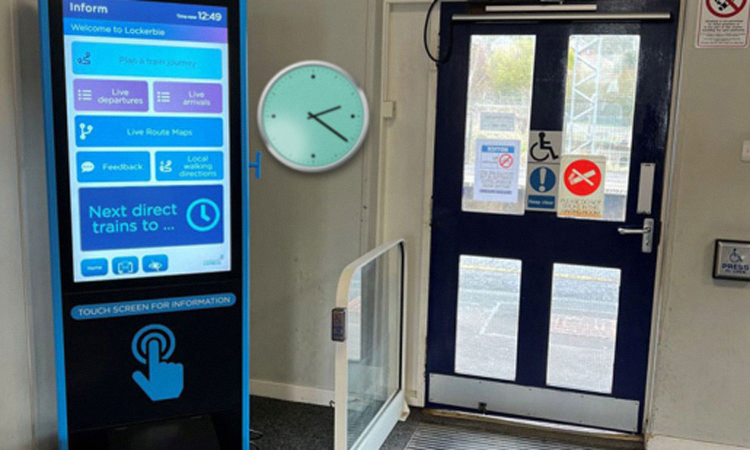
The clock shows 2:21
